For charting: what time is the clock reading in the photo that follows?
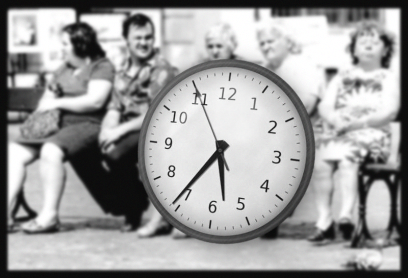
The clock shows 5:35:55
